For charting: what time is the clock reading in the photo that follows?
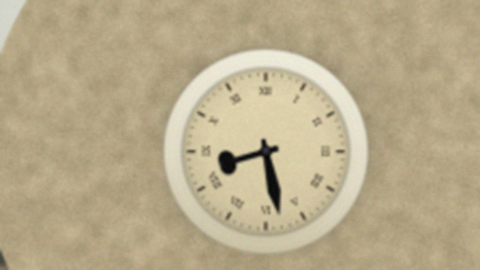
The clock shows 8:28
